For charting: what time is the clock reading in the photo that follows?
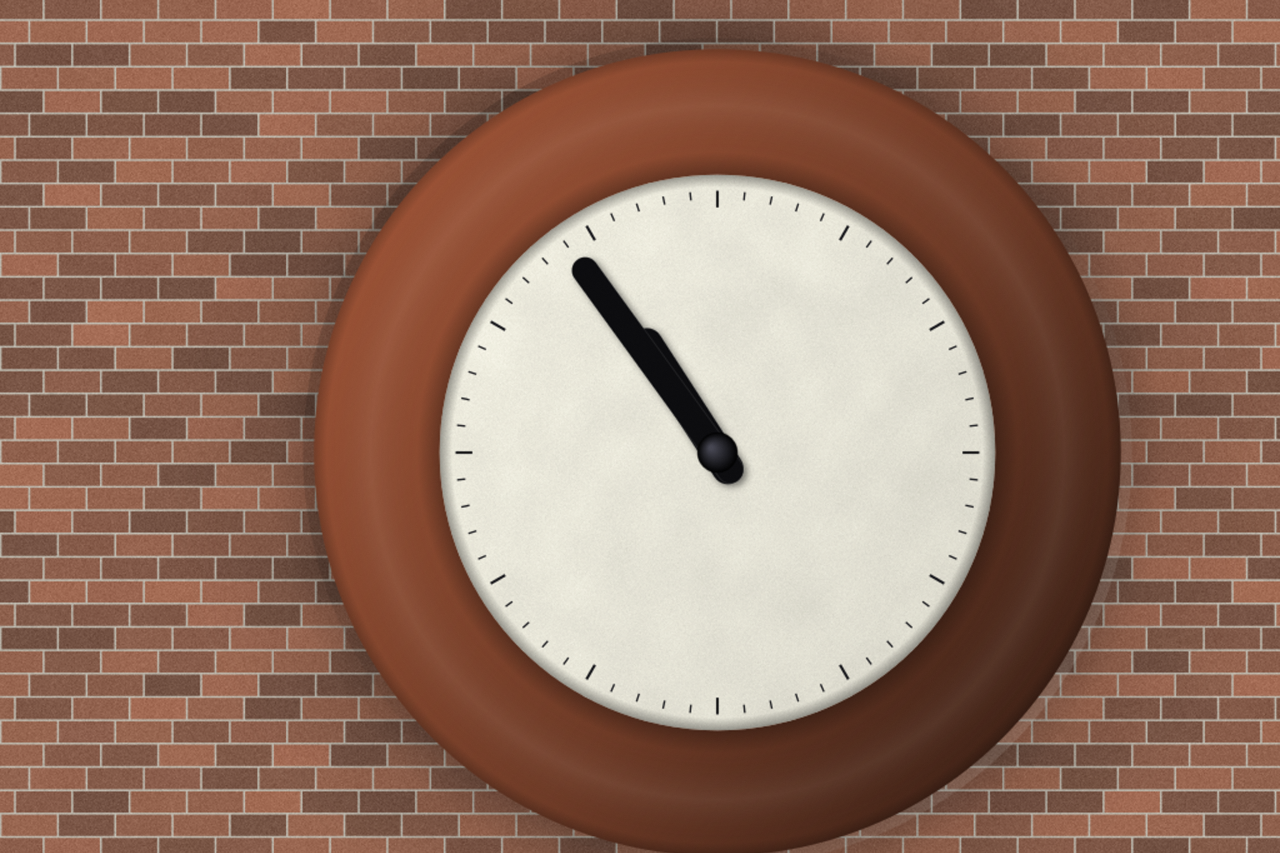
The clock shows 10:54
